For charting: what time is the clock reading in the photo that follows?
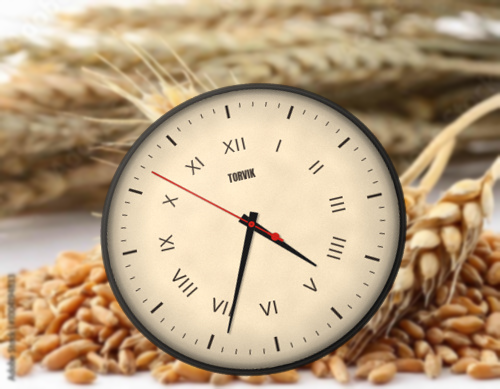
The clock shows 4:33:52
